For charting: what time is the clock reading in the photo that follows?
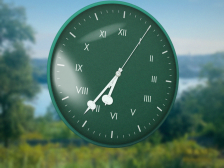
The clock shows 6:36:05
